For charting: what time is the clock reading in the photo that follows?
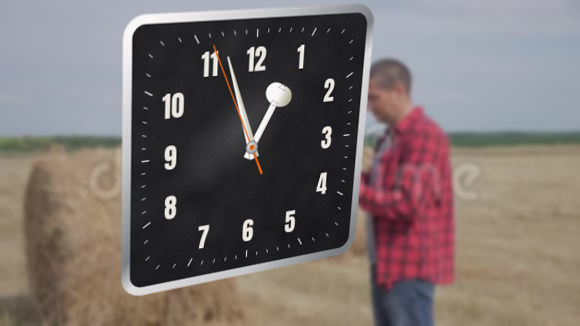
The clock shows 12:56:56
